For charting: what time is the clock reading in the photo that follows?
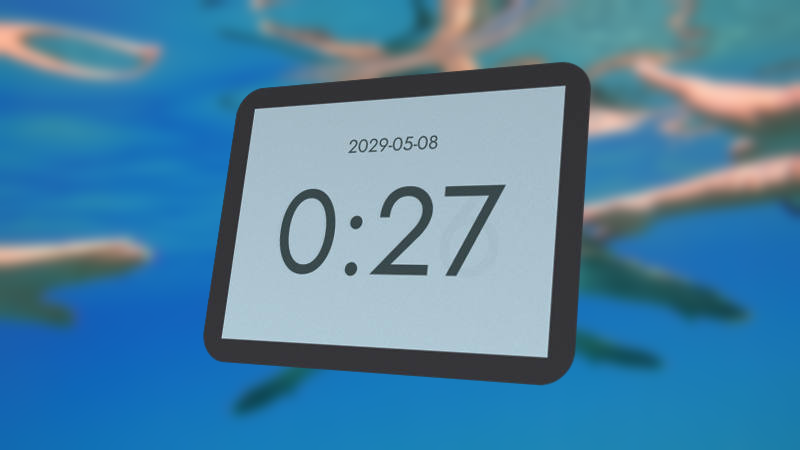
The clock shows 0:27
